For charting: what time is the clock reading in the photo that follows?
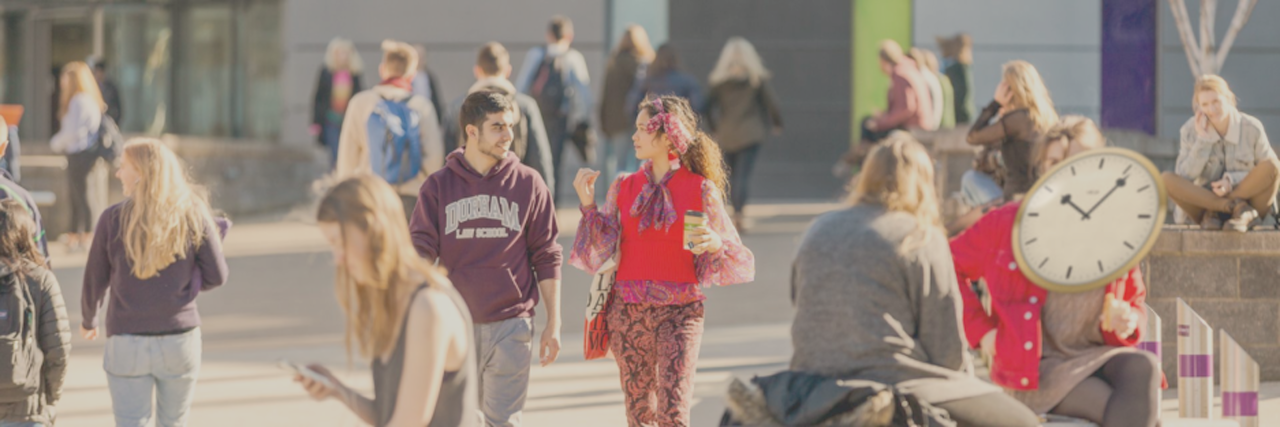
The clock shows 10:06
